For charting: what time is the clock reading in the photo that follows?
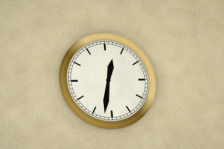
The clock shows 12:32
